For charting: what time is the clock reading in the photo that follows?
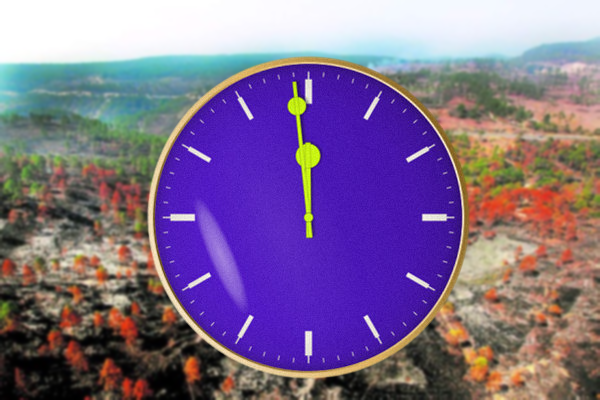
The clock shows 11:59
